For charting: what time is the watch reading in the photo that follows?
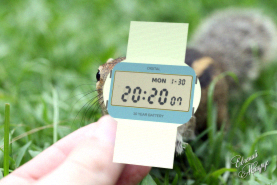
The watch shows 20:20:07
